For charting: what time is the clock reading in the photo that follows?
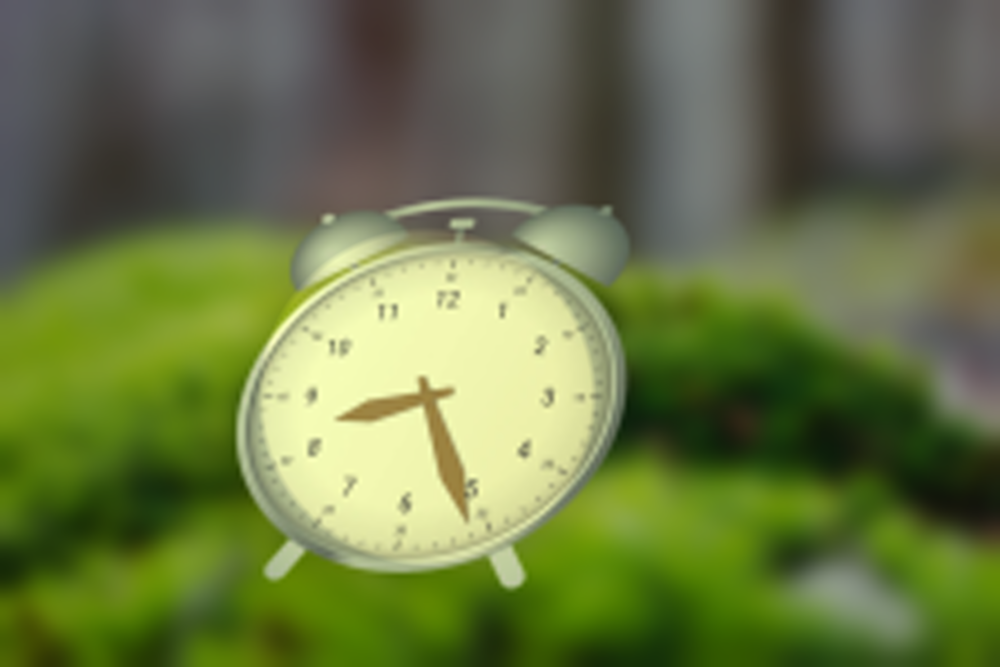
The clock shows 8:26
